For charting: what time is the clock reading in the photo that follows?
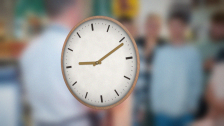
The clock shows 9:11
